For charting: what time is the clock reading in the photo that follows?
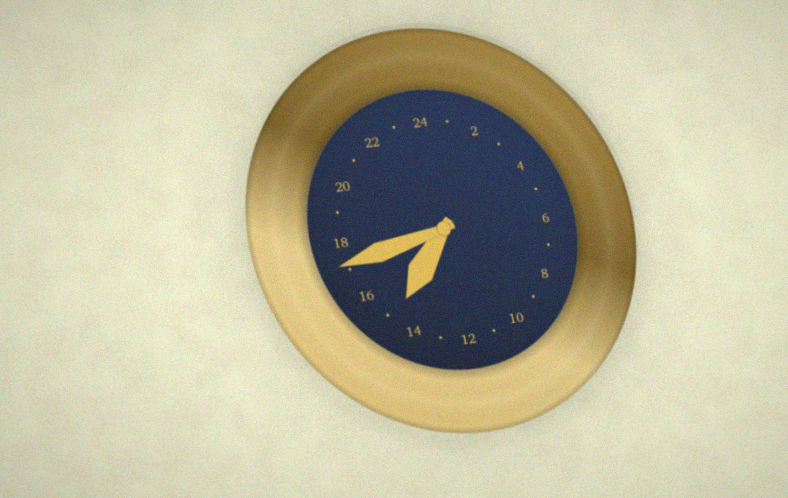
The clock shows 14:43
